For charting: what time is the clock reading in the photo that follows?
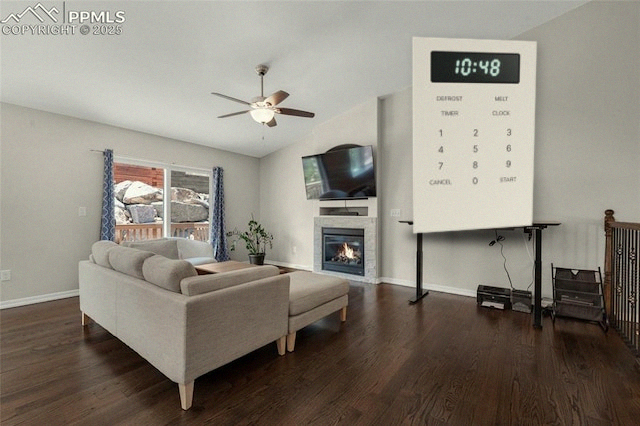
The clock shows 10:48
